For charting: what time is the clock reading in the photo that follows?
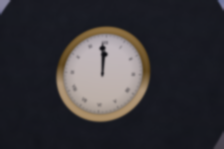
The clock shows 11:59
